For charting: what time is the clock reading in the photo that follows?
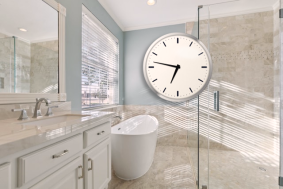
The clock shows 6:47
